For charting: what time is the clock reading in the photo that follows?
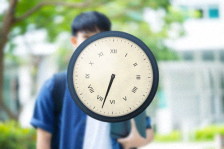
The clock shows 6:33
